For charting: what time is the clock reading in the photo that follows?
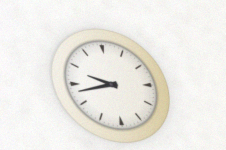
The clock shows 9:43
